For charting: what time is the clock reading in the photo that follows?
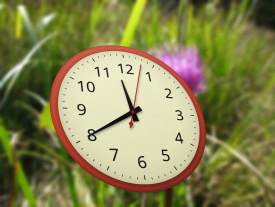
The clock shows 11:40:03
